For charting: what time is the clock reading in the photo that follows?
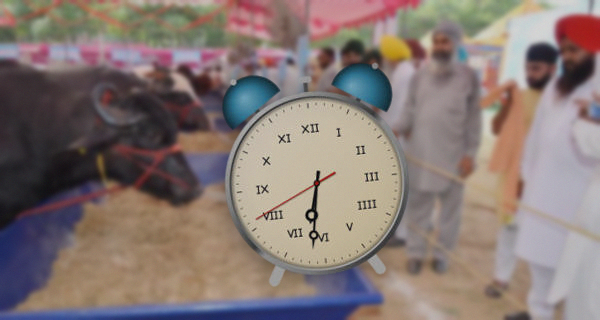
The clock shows 6:31:41
